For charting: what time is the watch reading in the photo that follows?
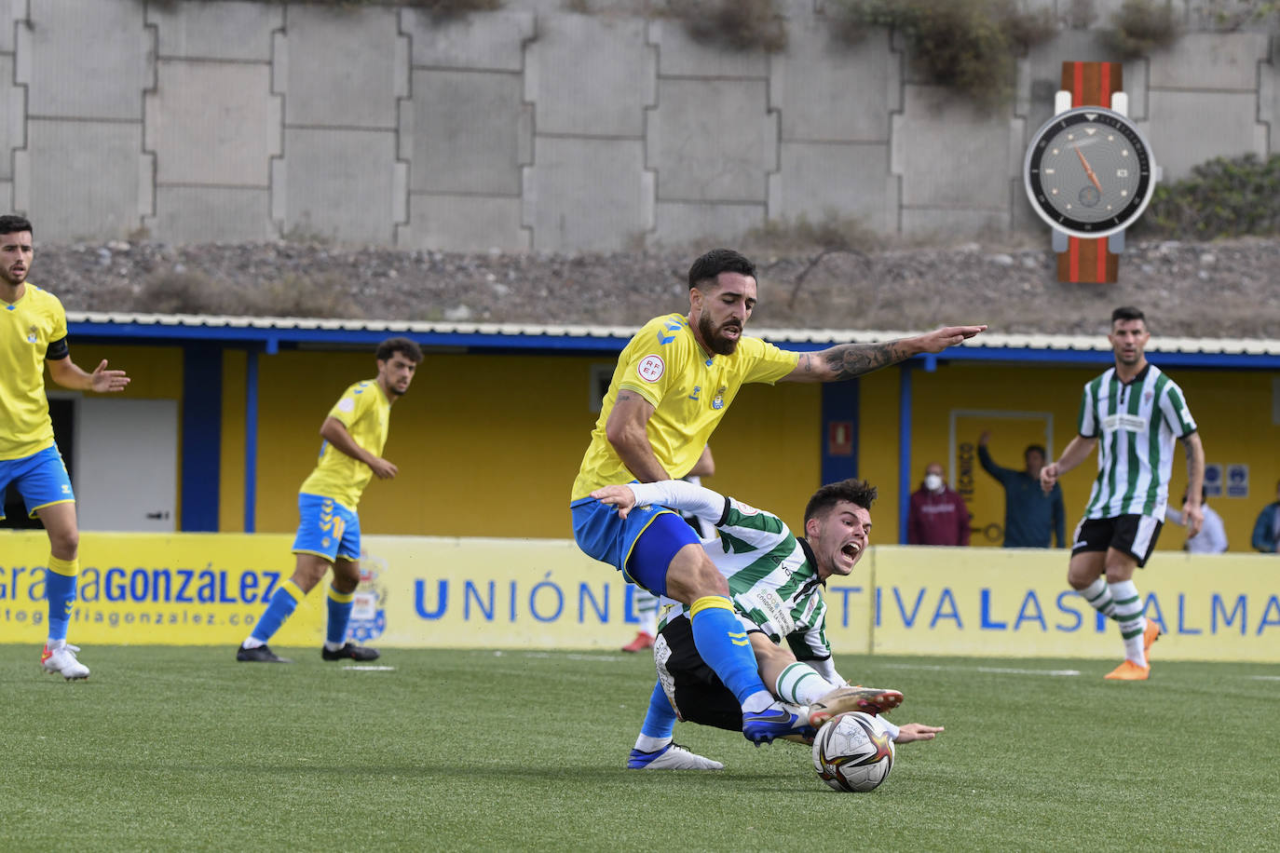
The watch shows 4:55
